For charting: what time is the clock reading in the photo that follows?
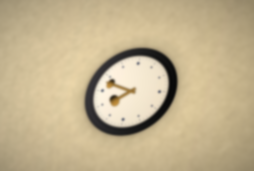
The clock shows 7:48
